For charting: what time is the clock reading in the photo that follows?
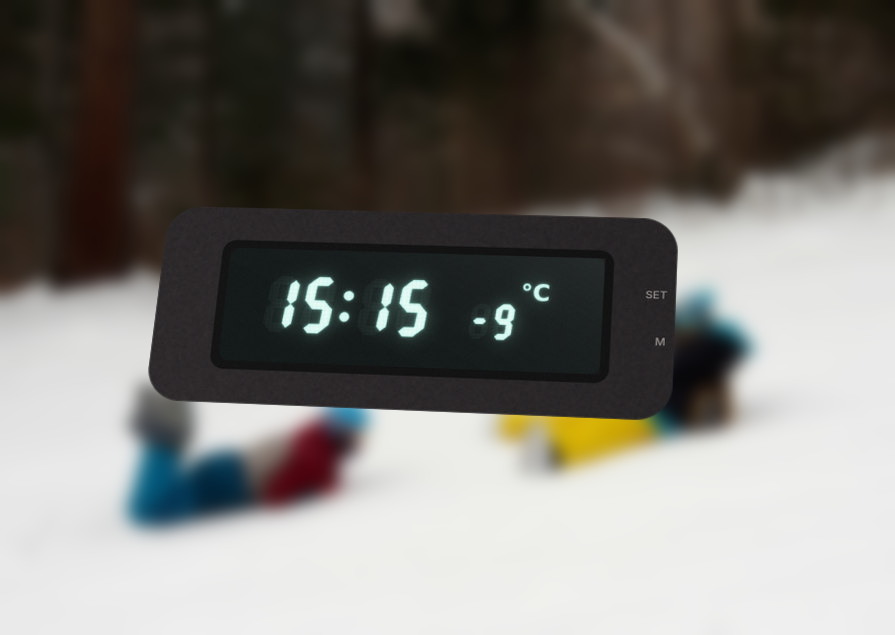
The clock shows 15:15
